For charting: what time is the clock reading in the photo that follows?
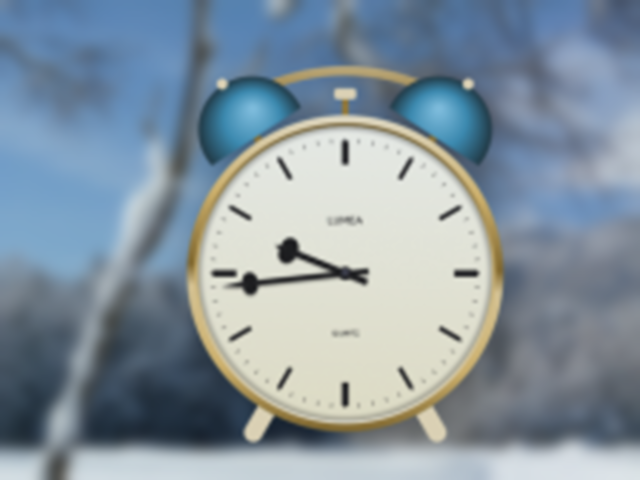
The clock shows 9:44
